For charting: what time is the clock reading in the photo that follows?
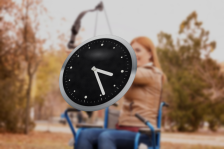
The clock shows 3:24
